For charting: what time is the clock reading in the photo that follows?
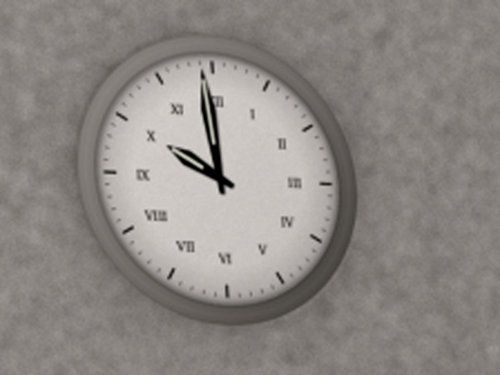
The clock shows 9:59
